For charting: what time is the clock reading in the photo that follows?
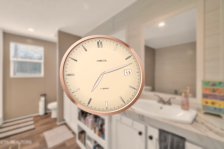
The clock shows 7:12
